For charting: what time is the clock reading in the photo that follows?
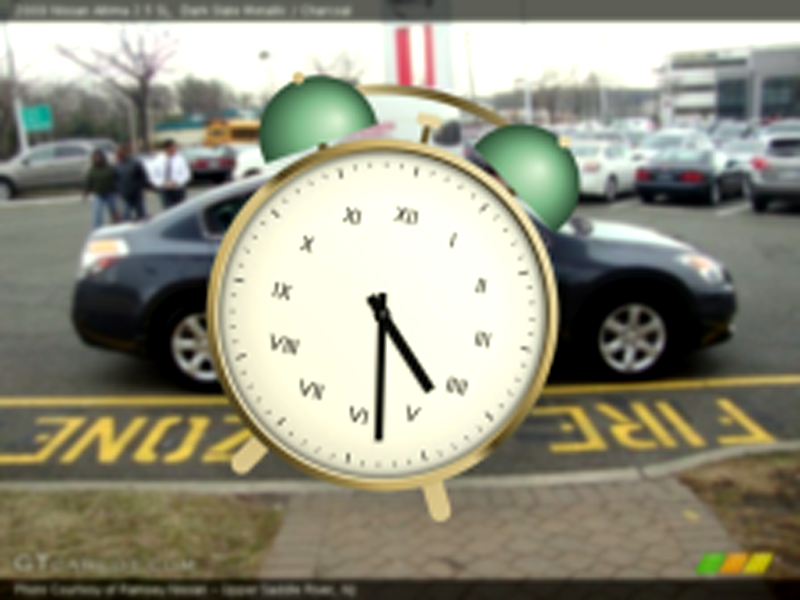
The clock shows 4:28
